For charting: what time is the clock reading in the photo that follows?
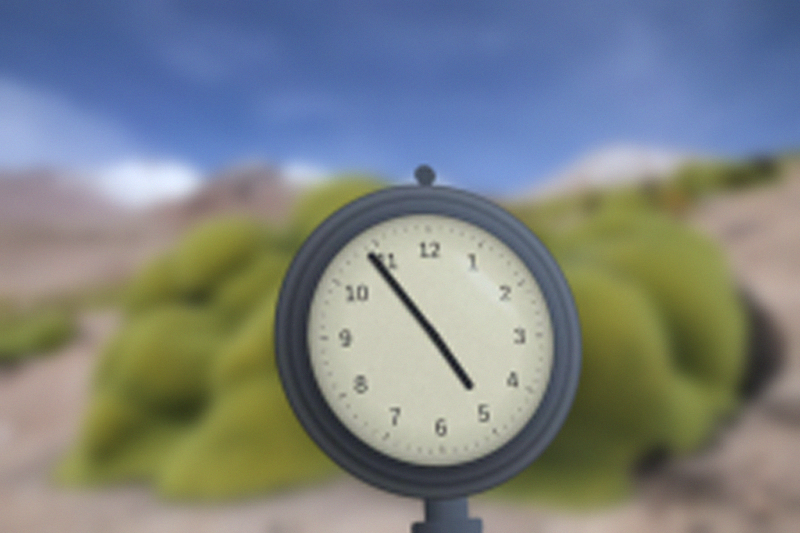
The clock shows 4:54
